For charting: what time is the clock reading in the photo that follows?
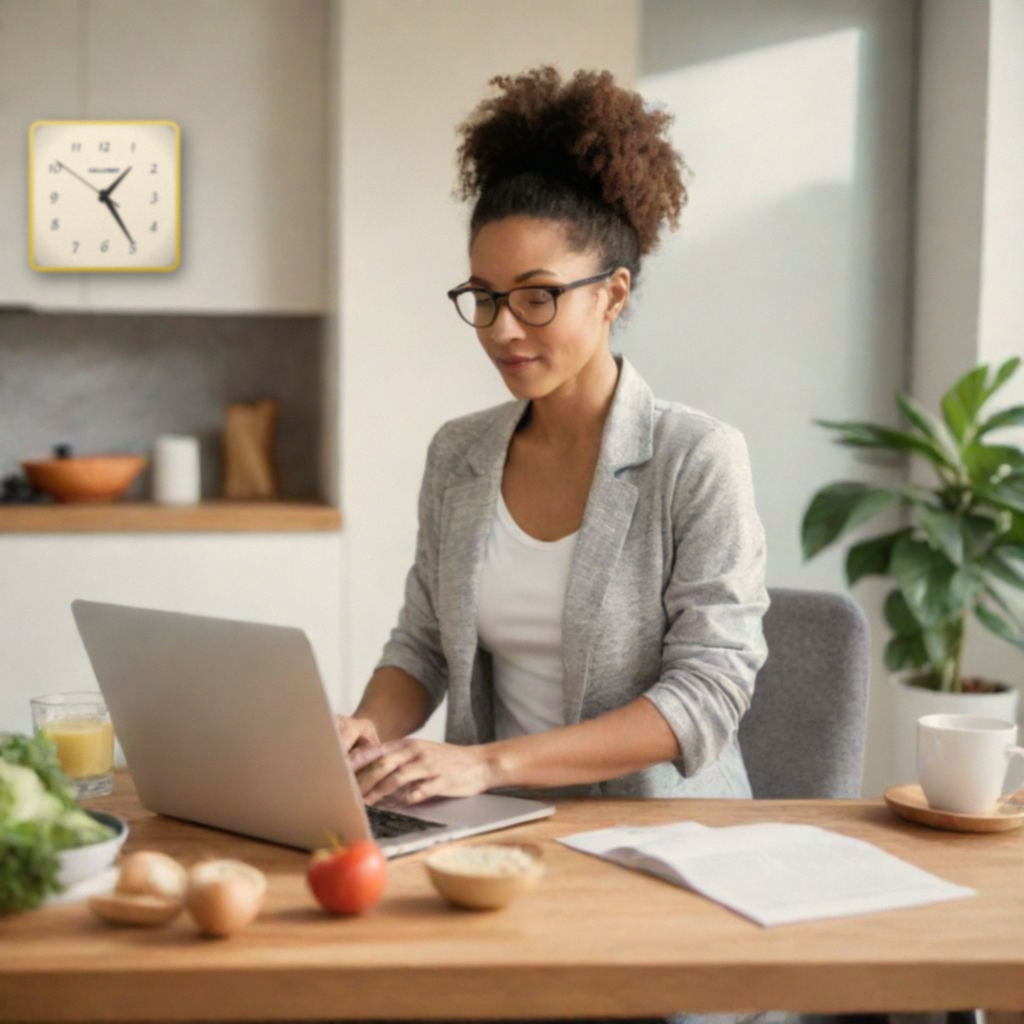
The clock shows 1:24:51
